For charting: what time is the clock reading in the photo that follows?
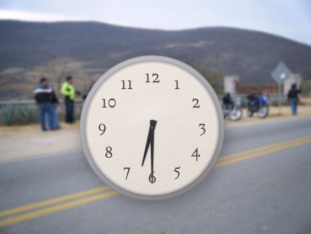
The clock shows 6:30
